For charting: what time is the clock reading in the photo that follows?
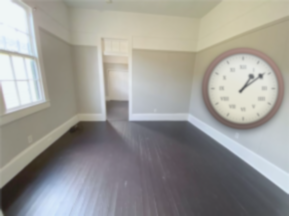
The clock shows 1:09
